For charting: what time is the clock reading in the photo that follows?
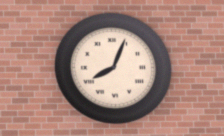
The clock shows 8:04
